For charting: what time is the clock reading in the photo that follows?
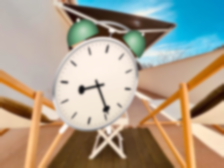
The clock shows 8:24
